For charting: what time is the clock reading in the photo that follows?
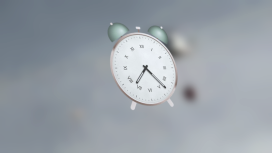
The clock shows 7:23
